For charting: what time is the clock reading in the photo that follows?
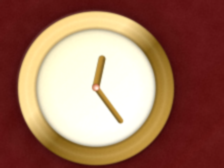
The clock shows 12:24
